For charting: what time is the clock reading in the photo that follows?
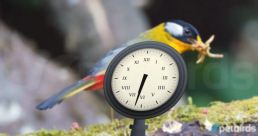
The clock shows 6:32
